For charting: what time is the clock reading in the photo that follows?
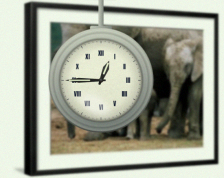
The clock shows 12:45
